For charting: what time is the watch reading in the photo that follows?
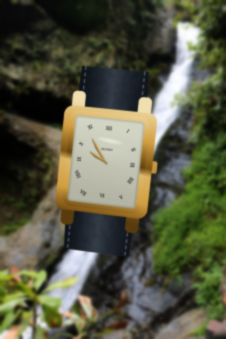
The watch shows 9:54
